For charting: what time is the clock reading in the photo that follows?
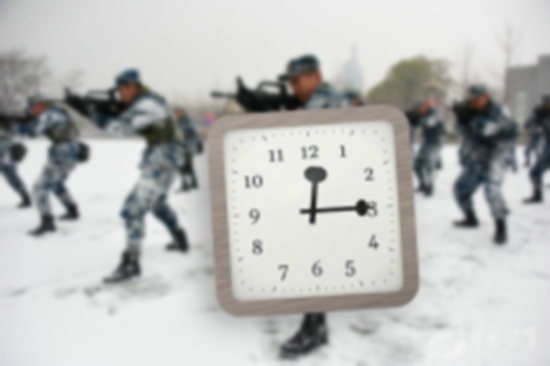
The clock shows 12:15
